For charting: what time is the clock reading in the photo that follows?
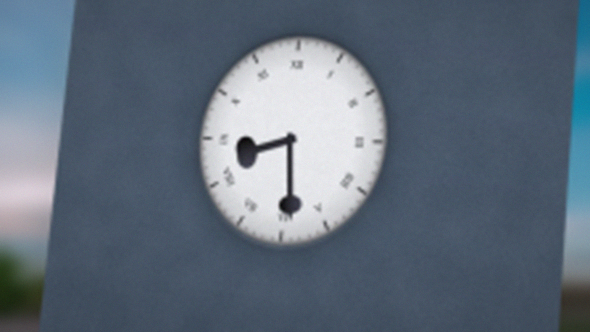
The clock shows 8:29
